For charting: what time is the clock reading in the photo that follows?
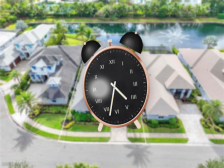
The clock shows 4:33
